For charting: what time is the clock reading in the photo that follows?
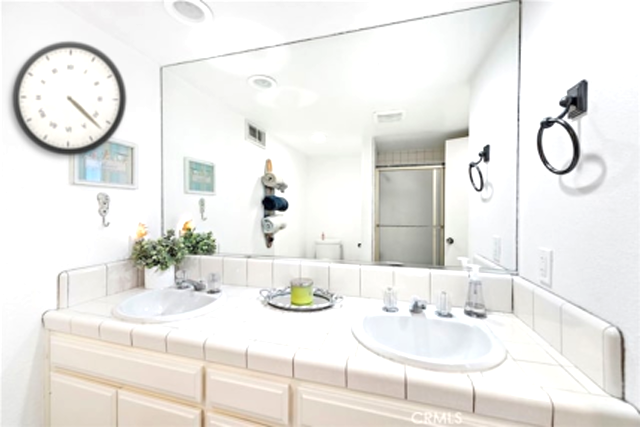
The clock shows 4:22
